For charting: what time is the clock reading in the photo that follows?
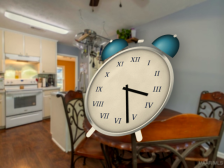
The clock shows 3:27
